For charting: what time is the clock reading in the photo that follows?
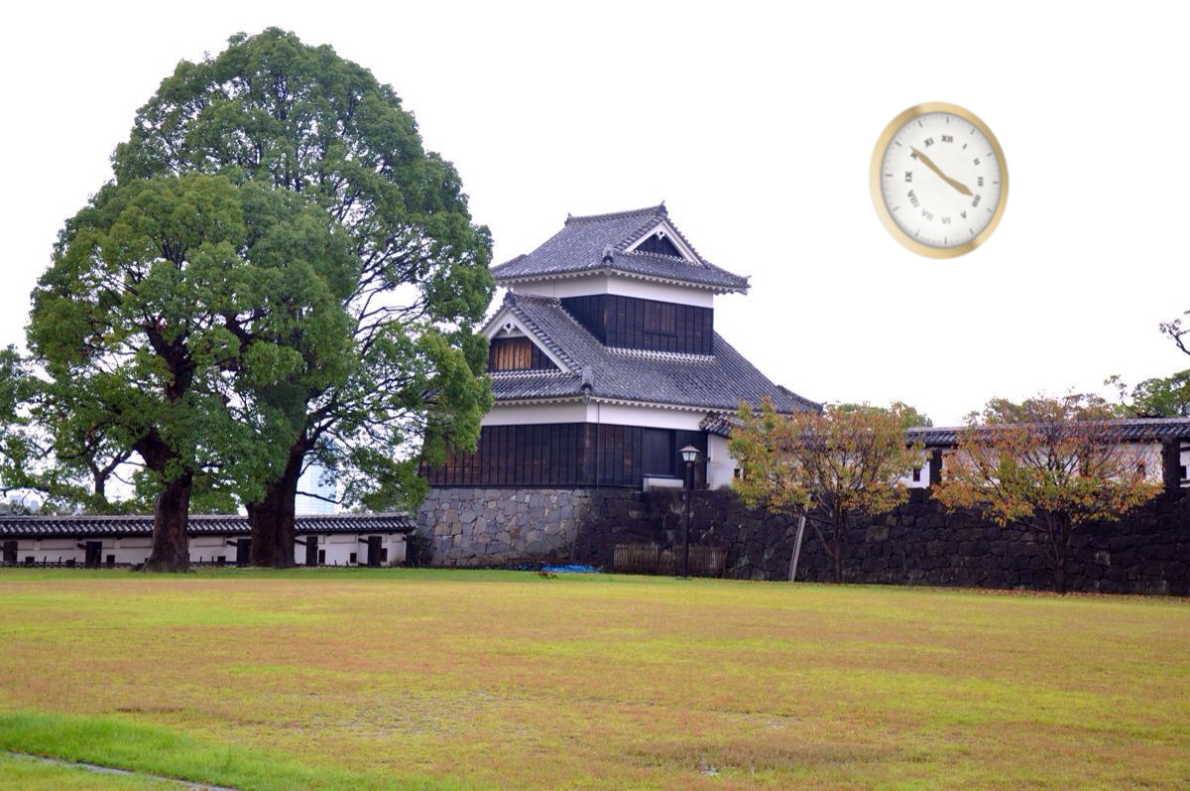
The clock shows 3:51
